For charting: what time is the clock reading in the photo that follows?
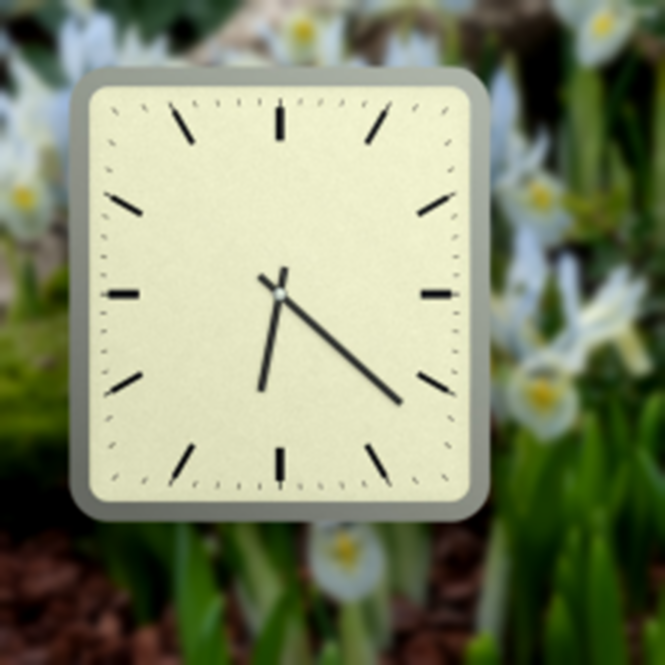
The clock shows 6:22
